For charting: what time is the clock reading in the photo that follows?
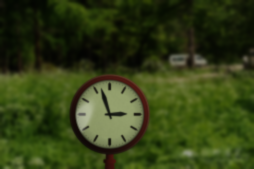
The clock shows 2:57
